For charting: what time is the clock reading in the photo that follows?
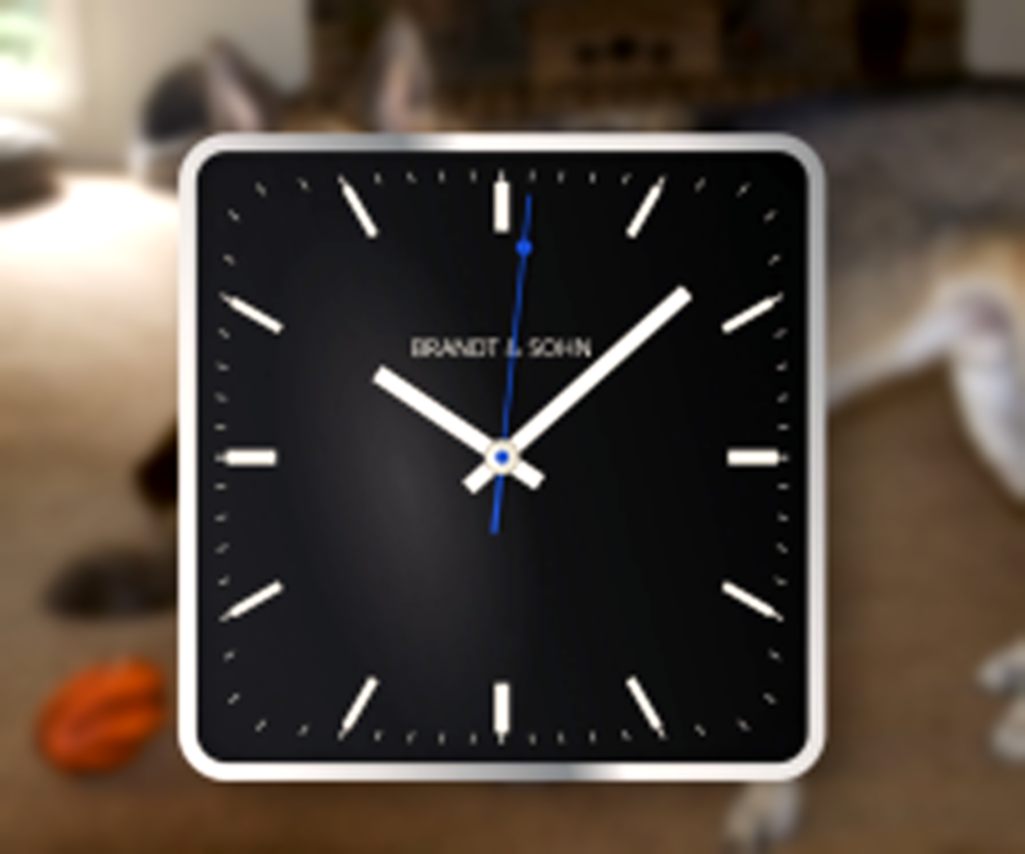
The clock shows 10:08:01
